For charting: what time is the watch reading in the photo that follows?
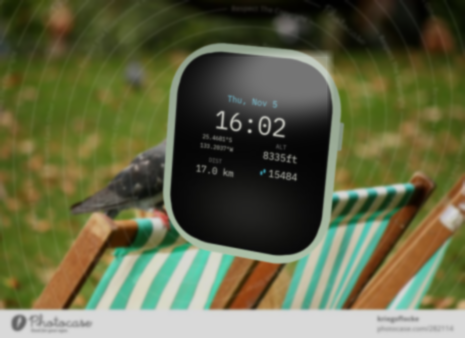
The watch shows 16:02
